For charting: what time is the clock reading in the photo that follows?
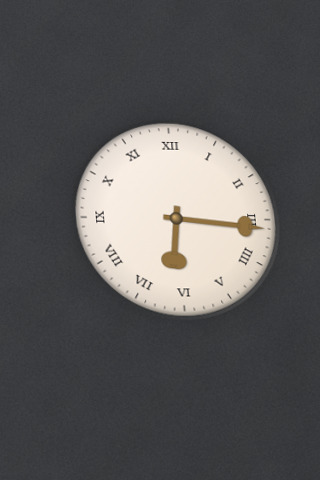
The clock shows 6:16
